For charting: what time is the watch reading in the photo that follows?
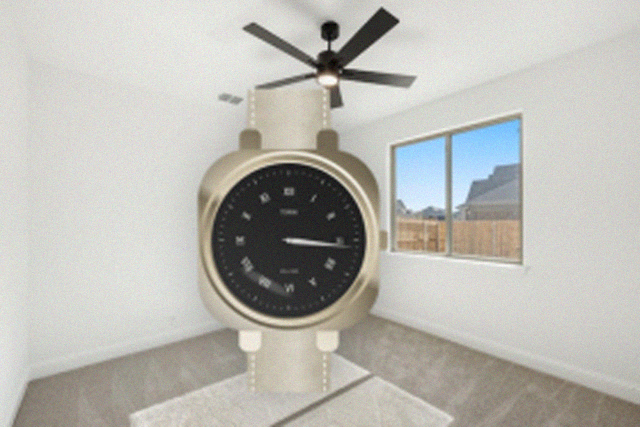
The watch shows 3:16
